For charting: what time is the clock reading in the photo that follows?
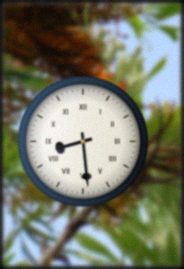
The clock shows 8:29
